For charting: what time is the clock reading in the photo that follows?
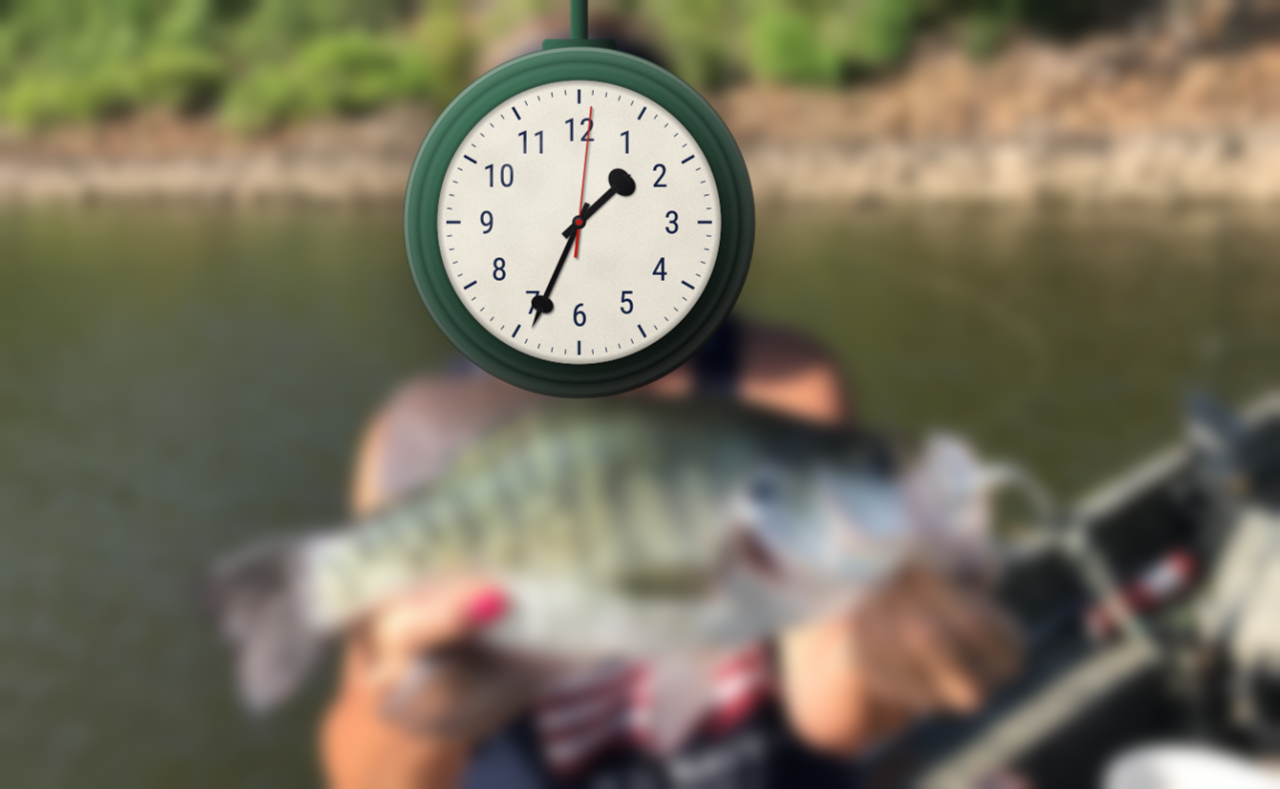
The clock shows 1:34:01
